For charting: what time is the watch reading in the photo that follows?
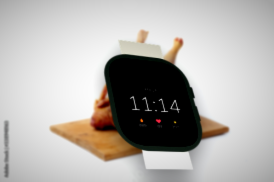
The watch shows 11:14
